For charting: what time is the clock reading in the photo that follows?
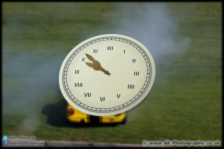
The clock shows 9:52
